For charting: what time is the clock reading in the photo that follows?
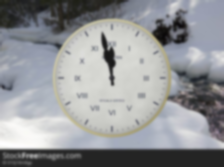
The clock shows 11:58
